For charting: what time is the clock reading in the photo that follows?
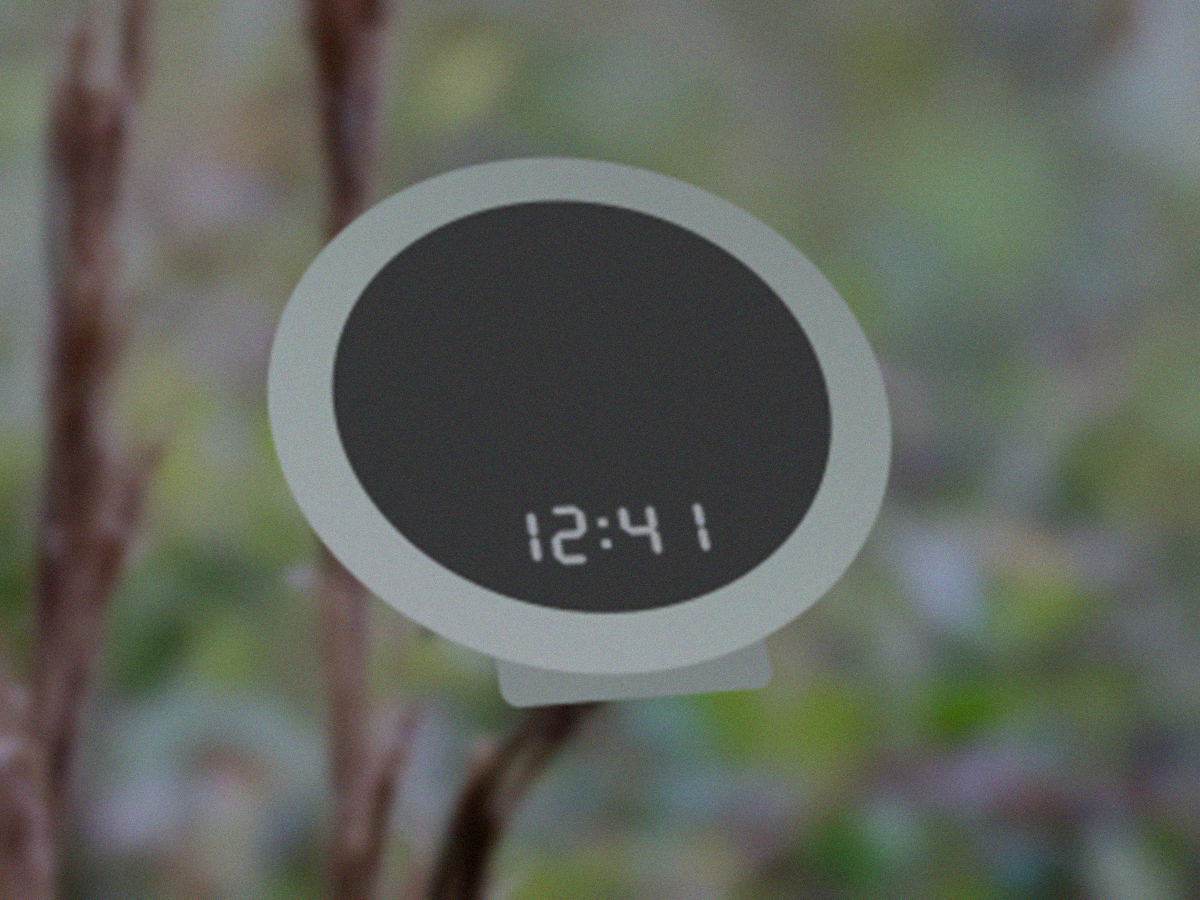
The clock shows 12:41
